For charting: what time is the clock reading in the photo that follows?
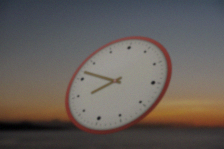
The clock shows 7:47
